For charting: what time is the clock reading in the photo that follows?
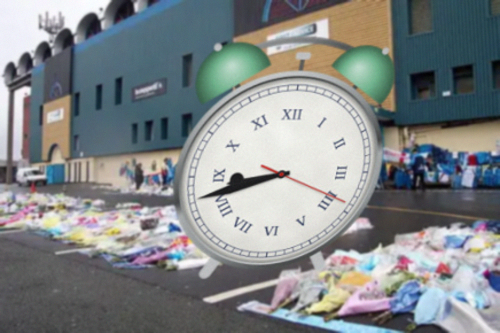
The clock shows 8:42:19
